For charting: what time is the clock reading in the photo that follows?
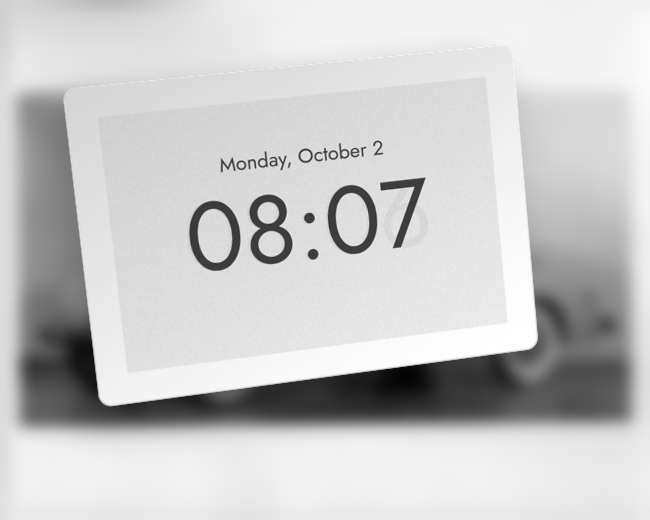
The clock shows 8:07
